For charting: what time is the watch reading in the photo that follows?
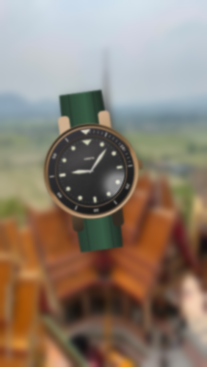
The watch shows 9:07
